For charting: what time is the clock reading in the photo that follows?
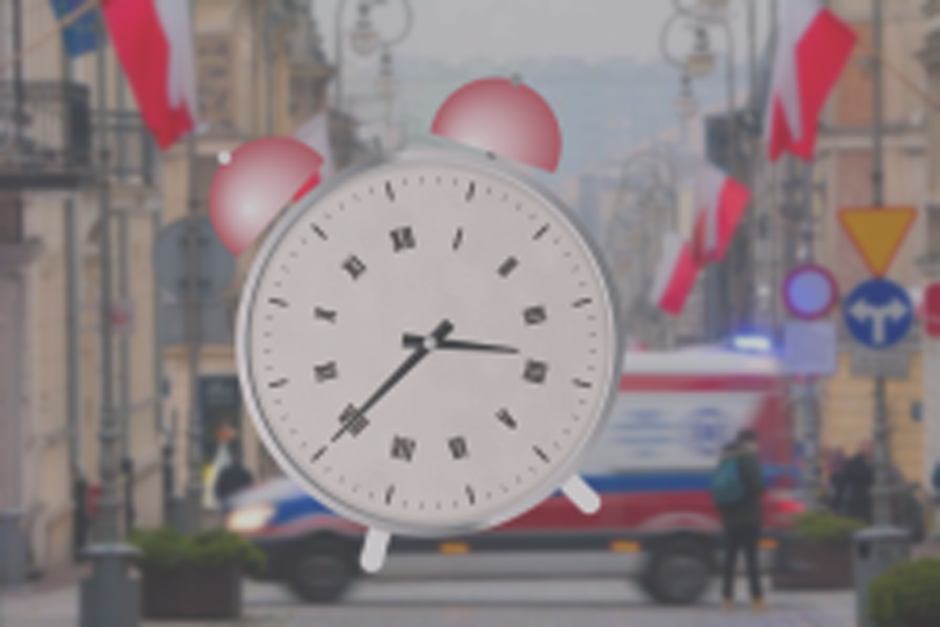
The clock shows 3:40
